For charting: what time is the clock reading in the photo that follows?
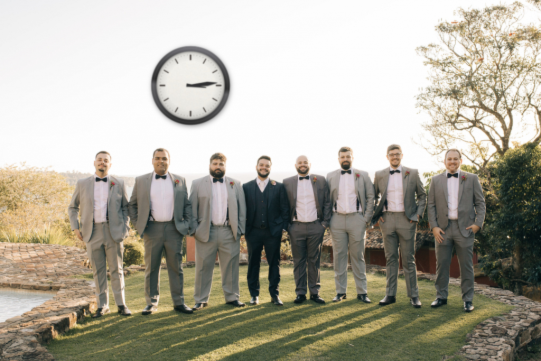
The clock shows 3:14
